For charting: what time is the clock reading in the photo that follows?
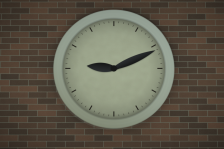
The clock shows 9:11
